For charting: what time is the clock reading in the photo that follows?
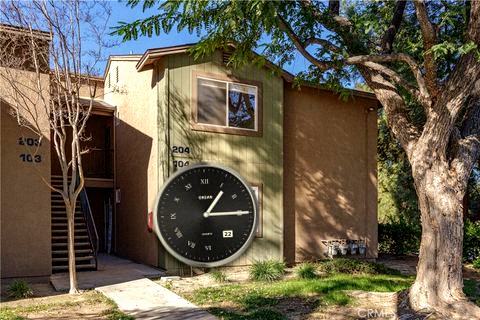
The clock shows 1:15
